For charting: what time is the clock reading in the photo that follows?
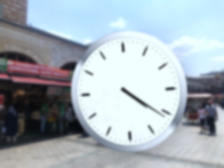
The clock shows 4:21
